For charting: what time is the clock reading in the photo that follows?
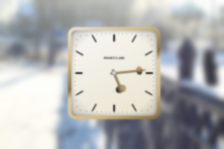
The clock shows 5:14
